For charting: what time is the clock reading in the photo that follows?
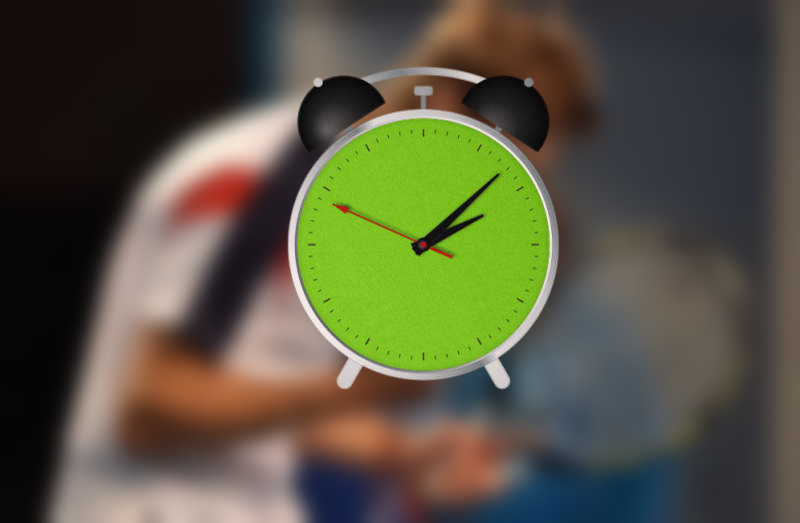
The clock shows 2:07:49
